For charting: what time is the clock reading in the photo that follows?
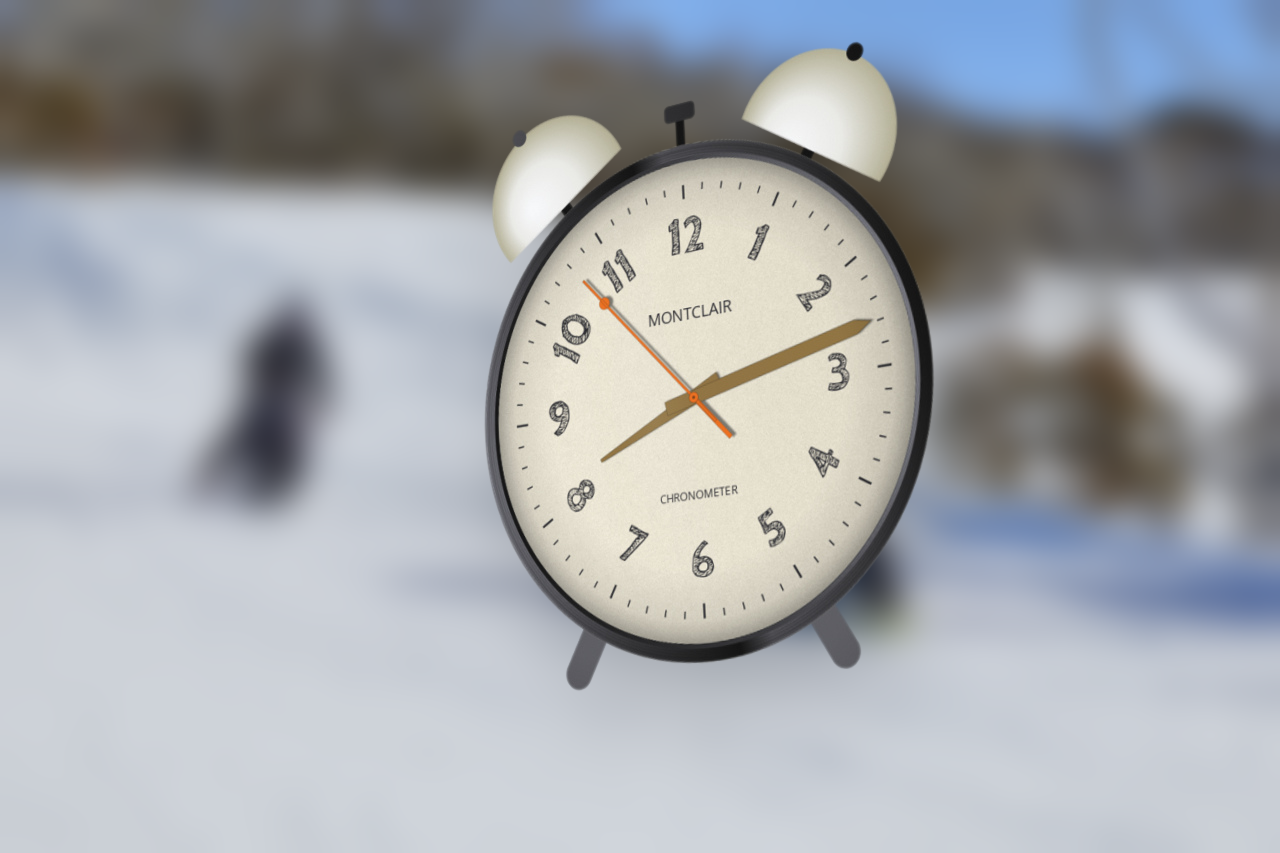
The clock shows 8:12:53
